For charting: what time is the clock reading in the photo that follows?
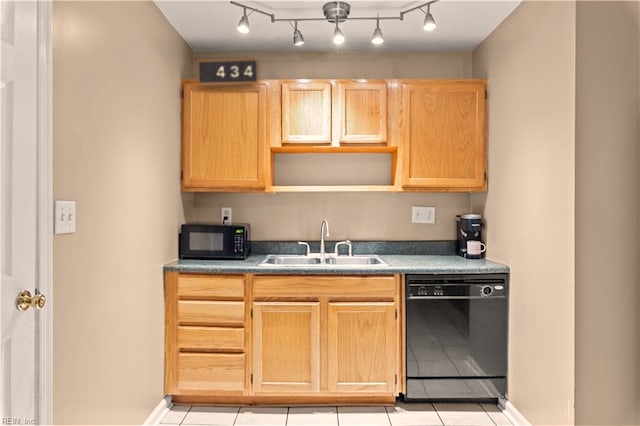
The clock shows 4:34
